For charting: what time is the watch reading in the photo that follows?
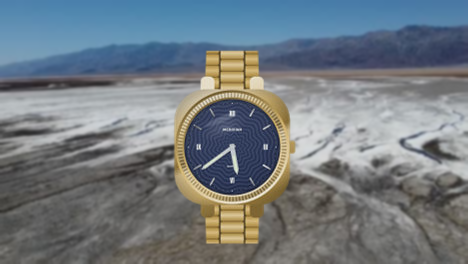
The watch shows 5:39
